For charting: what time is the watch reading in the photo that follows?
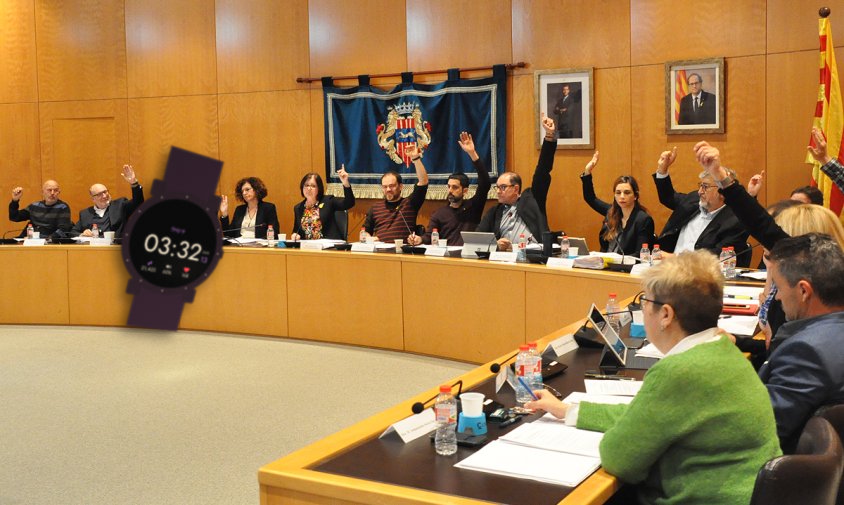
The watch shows 3:32
